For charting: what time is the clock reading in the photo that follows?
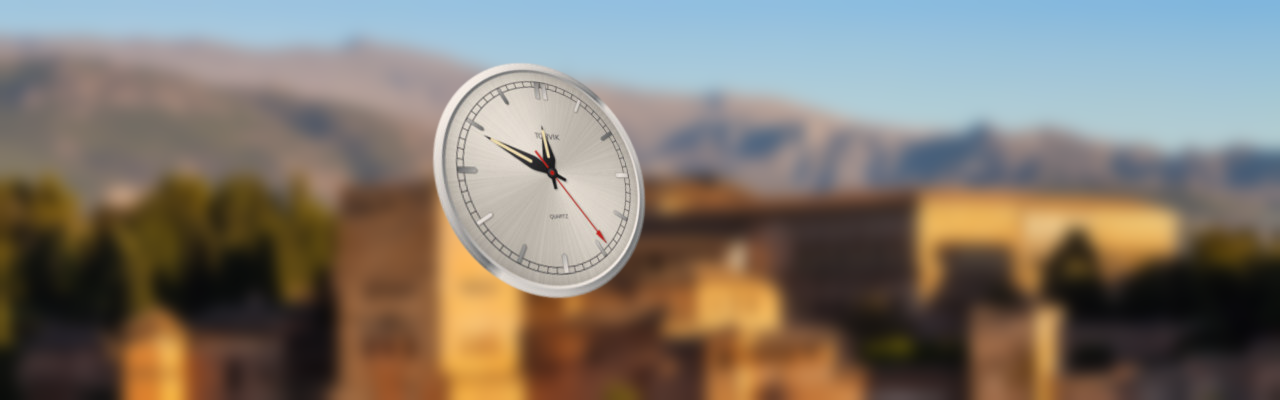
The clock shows 11:49:24
